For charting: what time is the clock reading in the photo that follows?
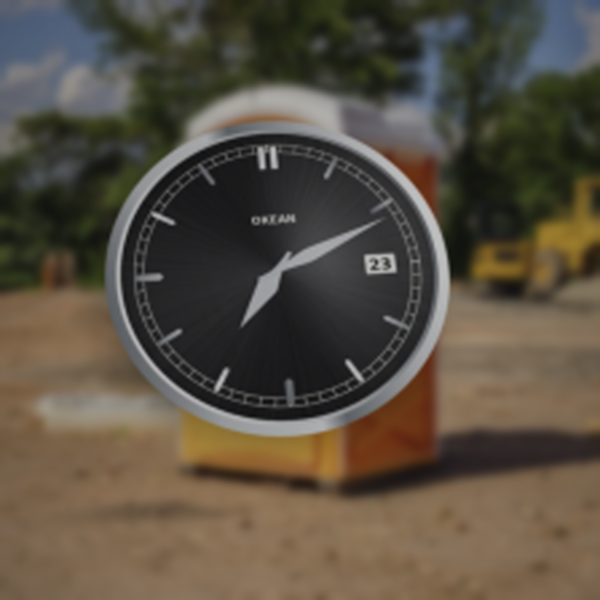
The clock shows 7:11
